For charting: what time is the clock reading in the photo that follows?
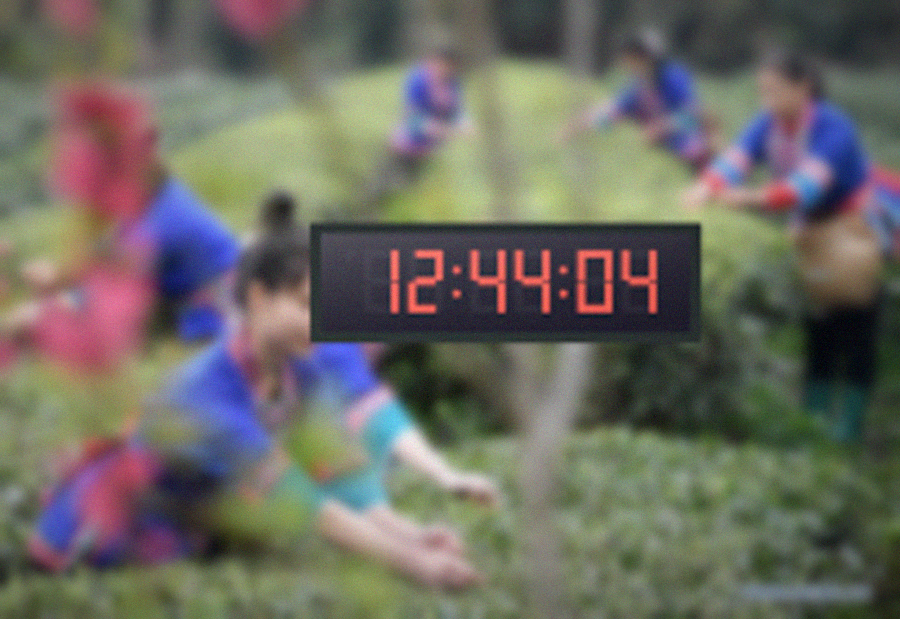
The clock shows 12:44:04
